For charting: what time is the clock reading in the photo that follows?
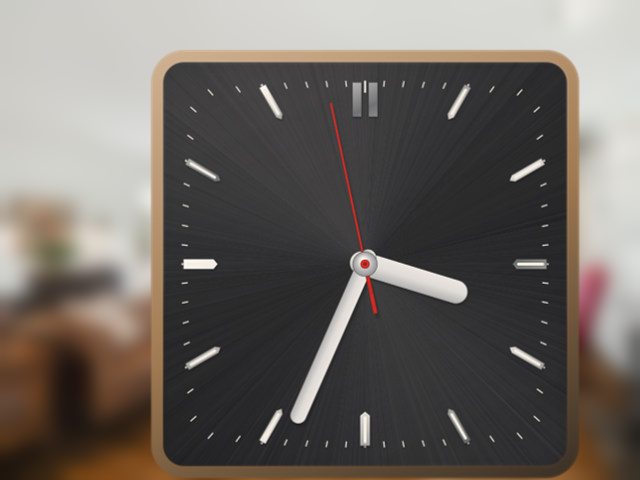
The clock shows 3:33:58
